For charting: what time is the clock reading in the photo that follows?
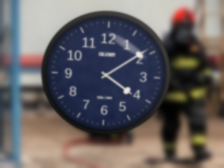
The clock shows 4:09
